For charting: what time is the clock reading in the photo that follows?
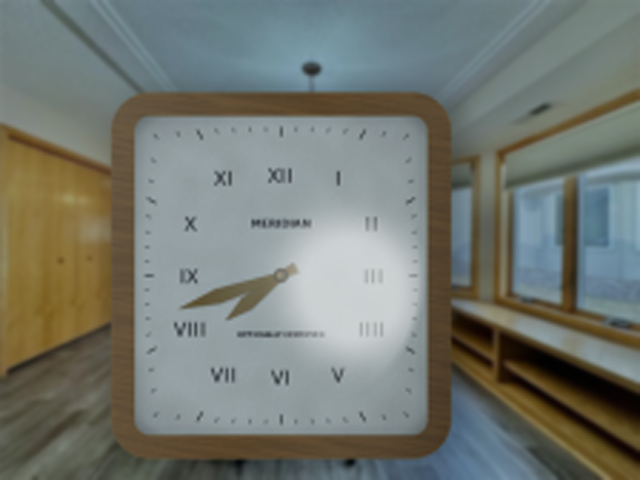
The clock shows 7:42
